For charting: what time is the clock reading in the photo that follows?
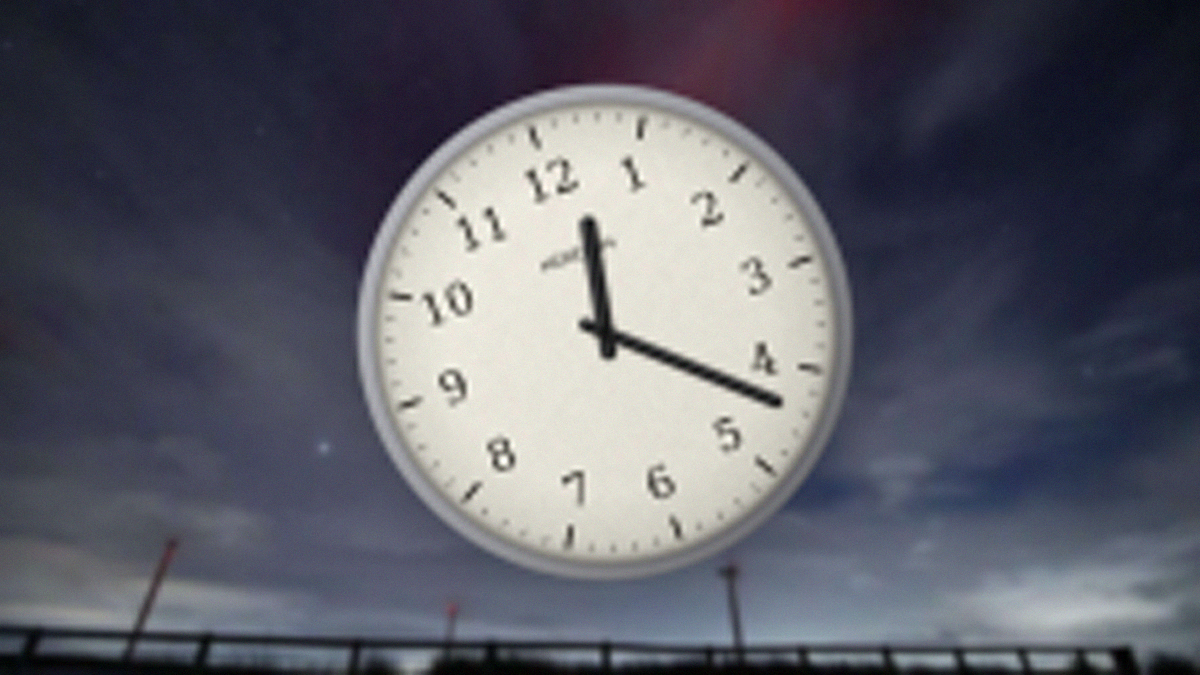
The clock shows 12:22
